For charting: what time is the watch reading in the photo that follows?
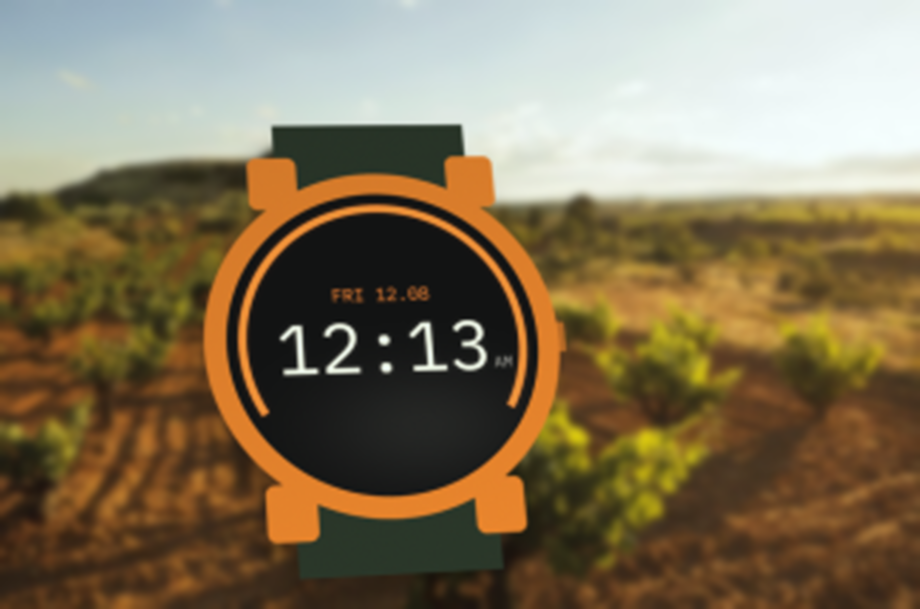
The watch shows 12:13
